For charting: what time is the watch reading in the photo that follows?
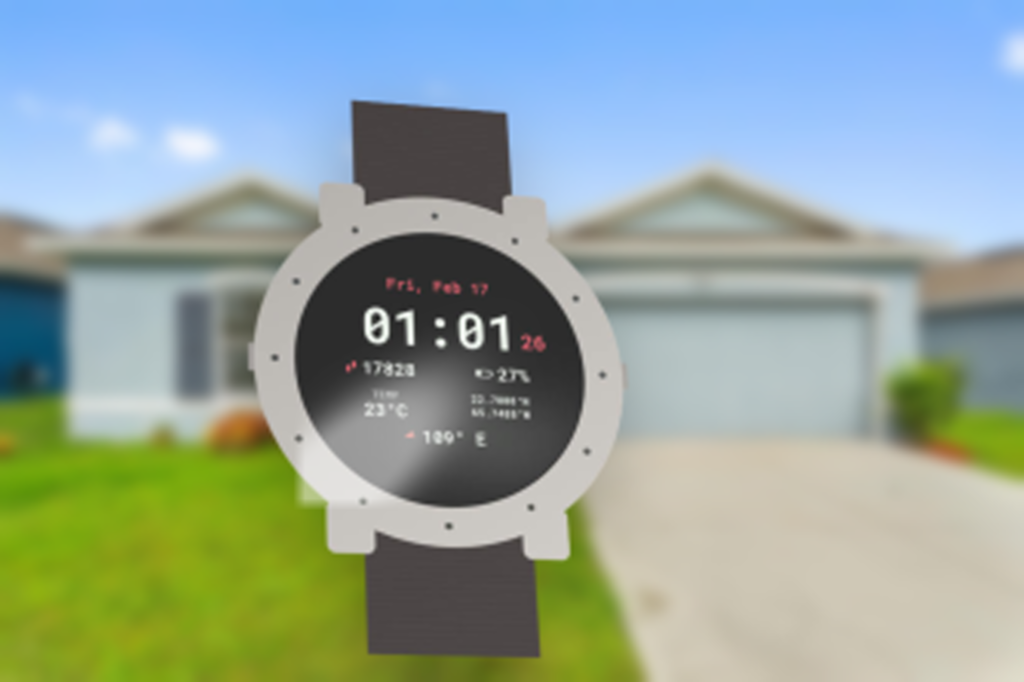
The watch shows 1:01
